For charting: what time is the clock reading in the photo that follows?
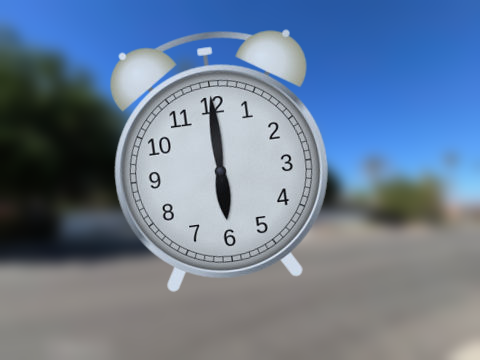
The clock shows 6:00
